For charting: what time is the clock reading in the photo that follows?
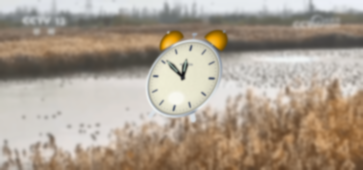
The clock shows 11:51
